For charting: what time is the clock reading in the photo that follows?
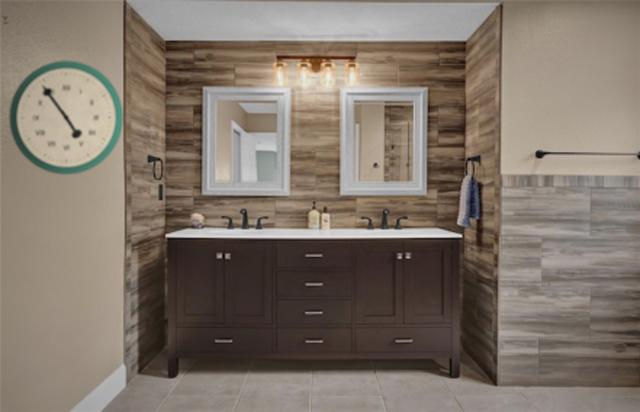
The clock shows 4:54
